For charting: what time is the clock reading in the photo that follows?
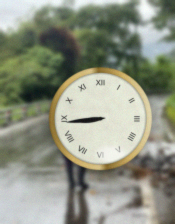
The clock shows 8:44
